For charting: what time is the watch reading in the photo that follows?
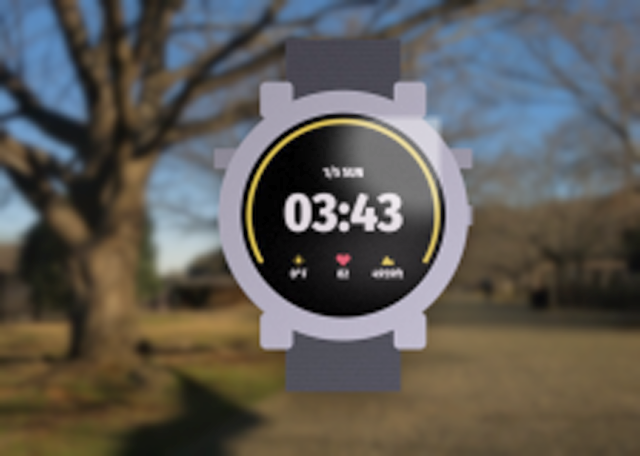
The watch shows 3:43
